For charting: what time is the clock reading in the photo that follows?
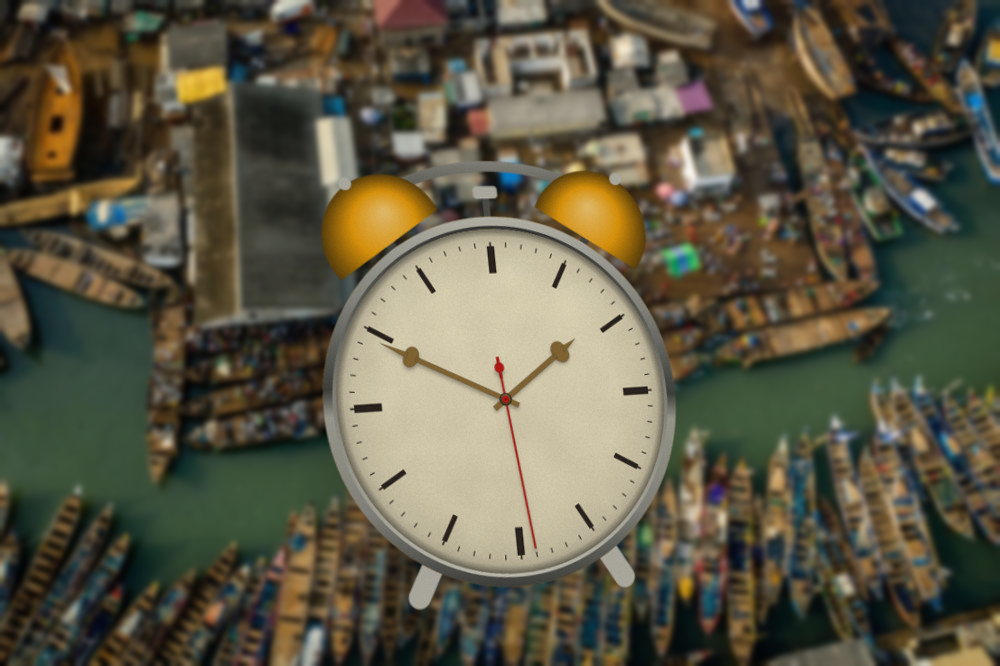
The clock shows 1:49:29
